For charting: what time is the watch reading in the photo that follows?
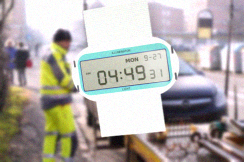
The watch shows 4:49:31
